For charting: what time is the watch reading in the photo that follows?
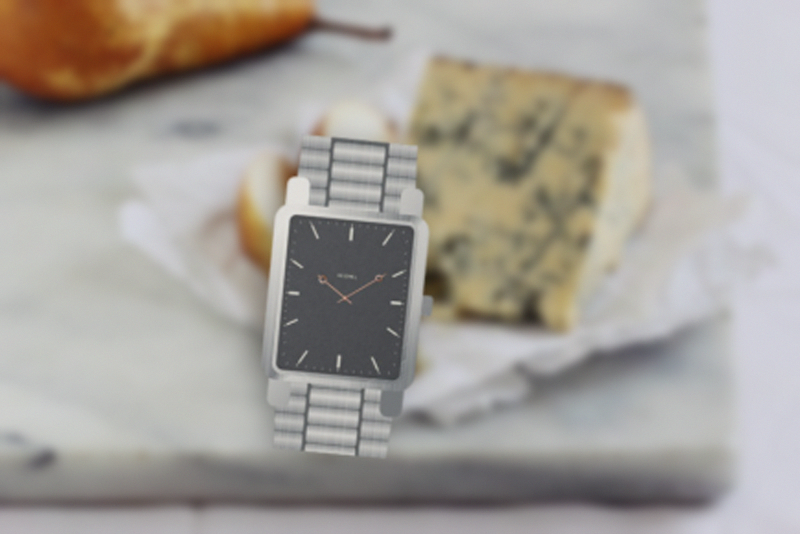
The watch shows 10:09
